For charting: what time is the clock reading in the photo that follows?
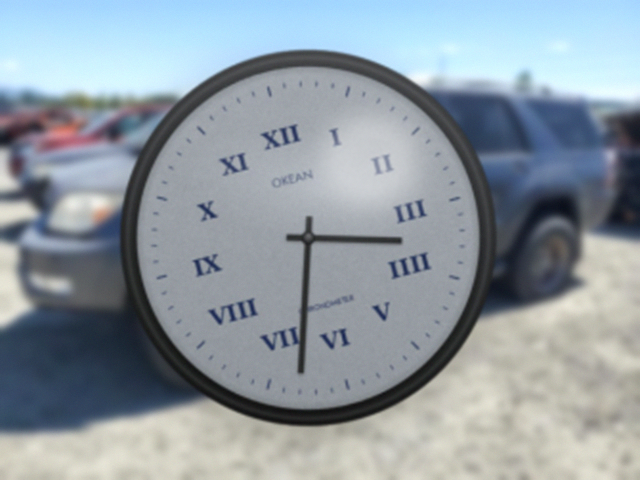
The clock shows 3:33
